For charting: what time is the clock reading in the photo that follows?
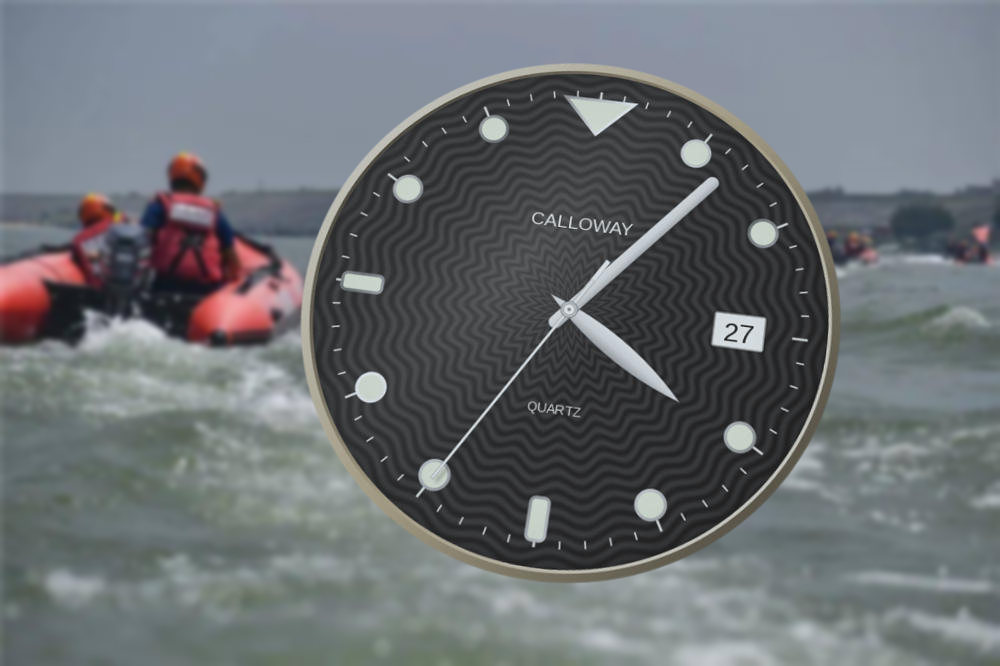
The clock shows 4:06:35
